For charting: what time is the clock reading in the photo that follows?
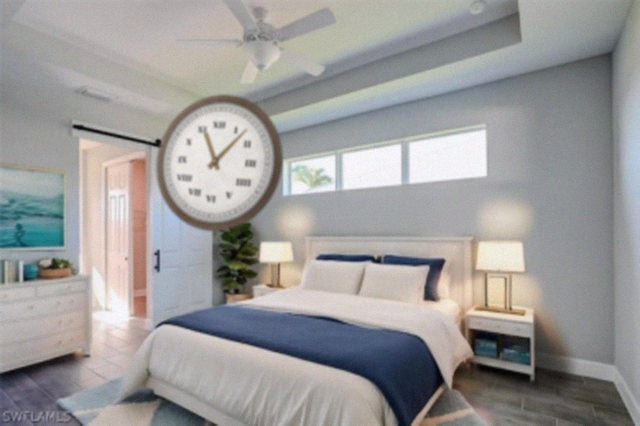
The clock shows 11:07
